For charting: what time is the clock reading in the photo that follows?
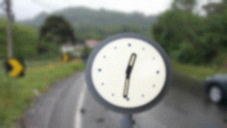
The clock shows 12:31
